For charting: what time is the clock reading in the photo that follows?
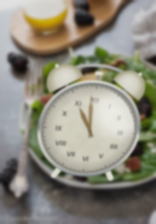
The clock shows 10:59
